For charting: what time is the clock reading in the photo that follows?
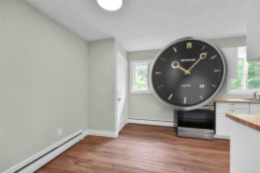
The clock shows 10:07
